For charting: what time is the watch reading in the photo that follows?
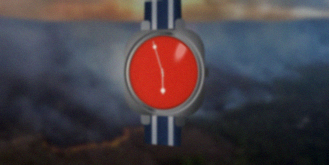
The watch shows 5:57
